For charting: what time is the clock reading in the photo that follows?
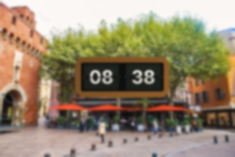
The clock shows 8:38
